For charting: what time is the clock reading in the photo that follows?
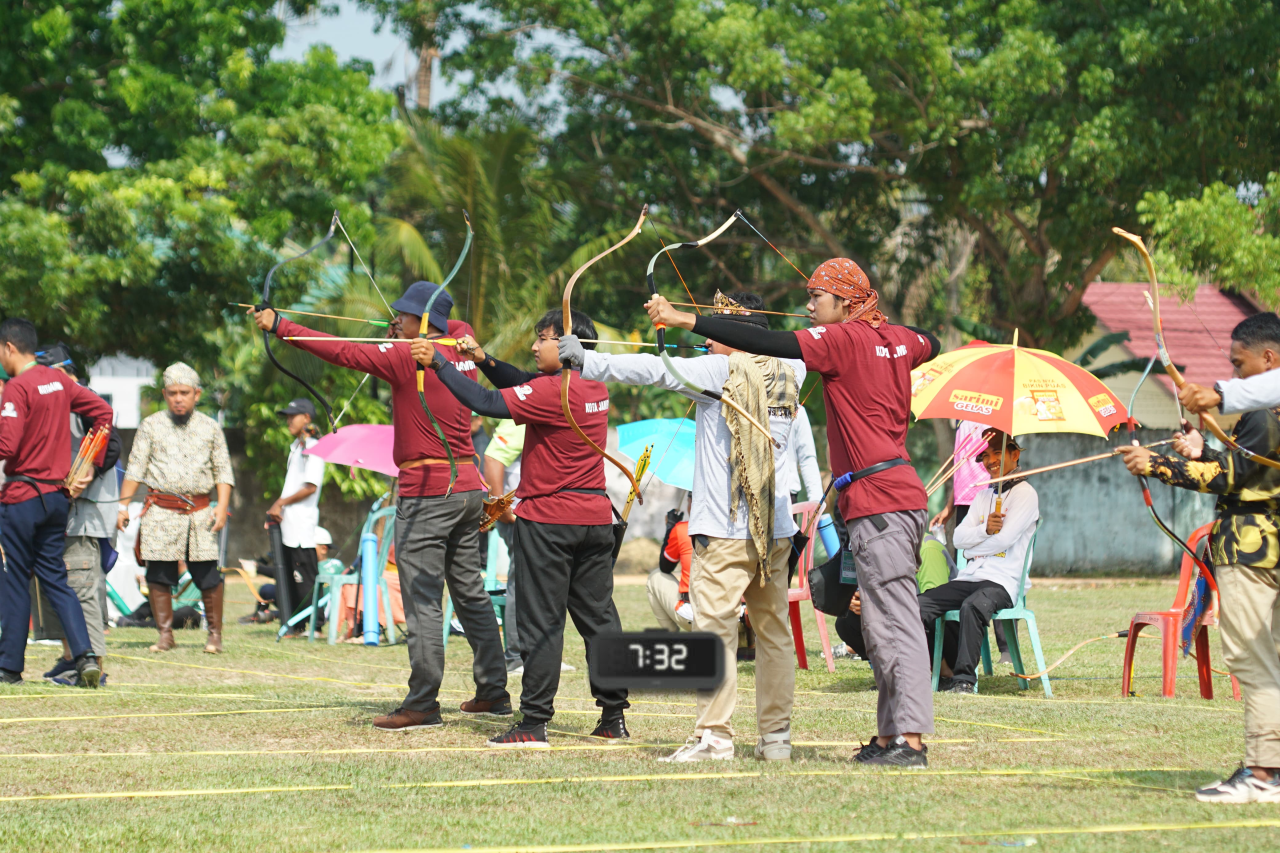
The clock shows 7:32
